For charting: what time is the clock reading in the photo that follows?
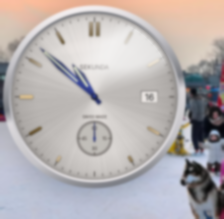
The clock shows 10:52
